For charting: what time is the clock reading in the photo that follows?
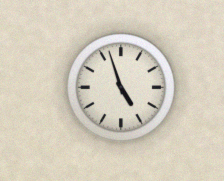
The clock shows 4:57
